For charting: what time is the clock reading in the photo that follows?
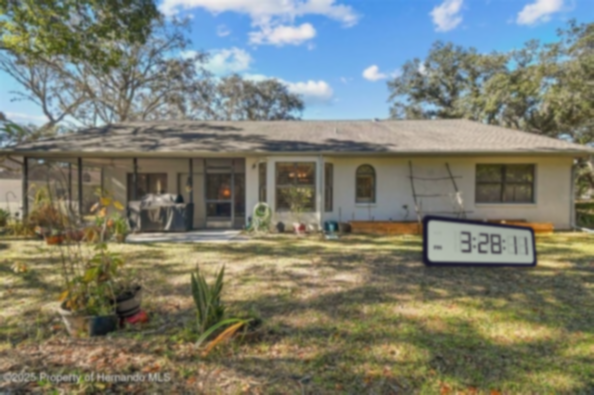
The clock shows 3:28:11
